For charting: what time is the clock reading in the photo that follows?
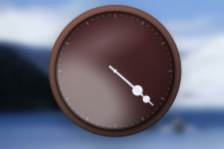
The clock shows 4:22
